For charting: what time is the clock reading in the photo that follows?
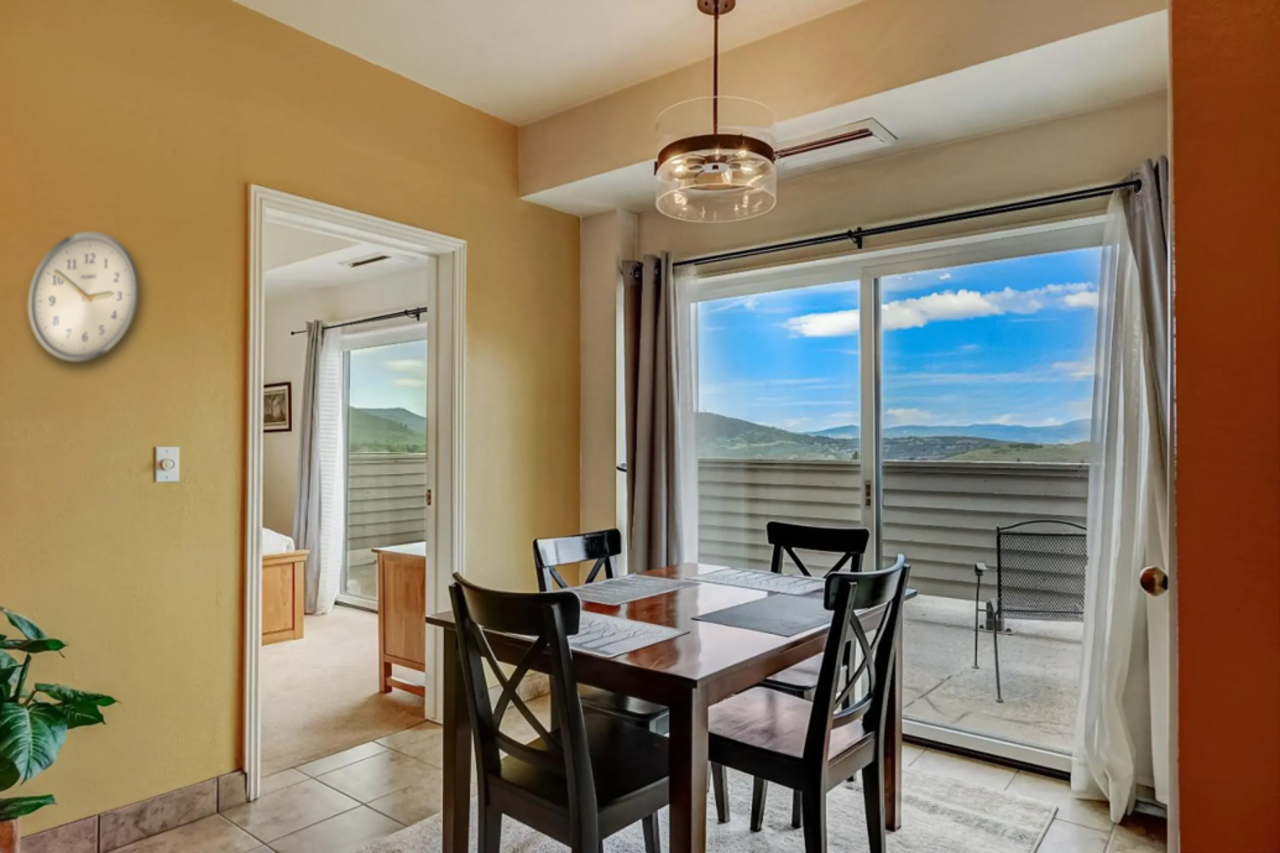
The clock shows 2:51
